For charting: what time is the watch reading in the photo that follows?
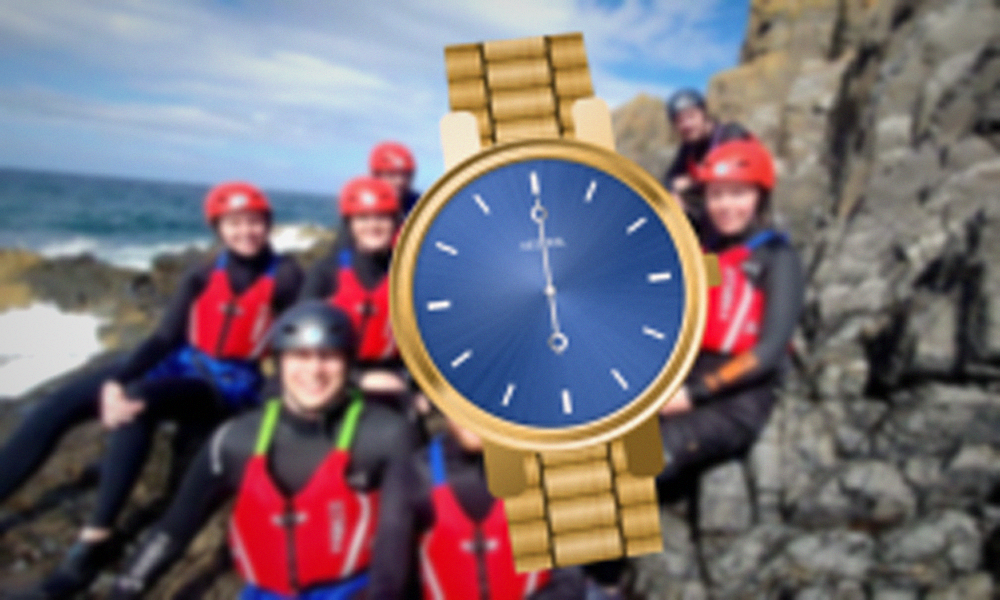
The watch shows 6:00
